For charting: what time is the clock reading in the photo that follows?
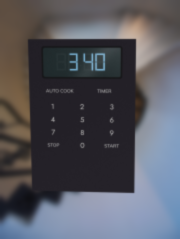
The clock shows 3:40
